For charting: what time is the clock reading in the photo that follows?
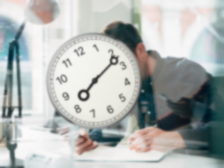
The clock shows 8:12
